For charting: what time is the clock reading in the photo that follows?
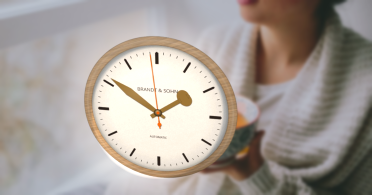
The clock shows 1:50:59
